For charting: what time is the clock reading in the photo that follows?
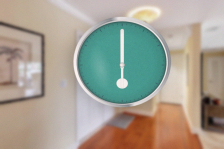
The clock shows 6:00
